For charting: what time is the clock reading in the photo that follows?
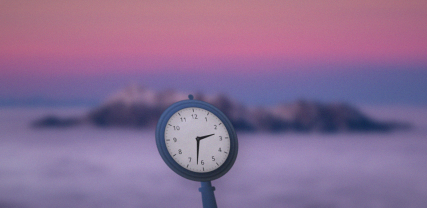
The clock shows 2:32
